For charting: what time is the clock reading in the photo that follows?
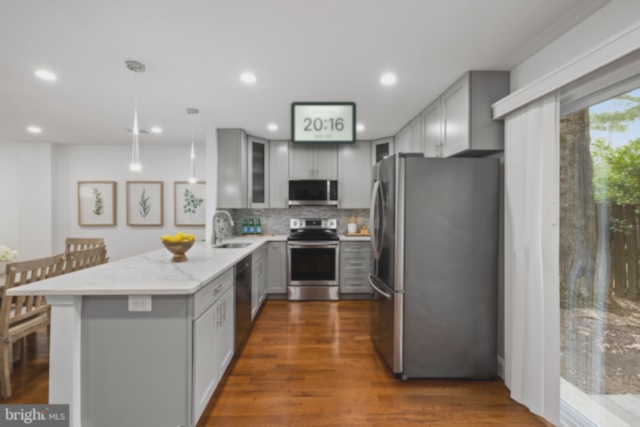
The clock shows 20:16
